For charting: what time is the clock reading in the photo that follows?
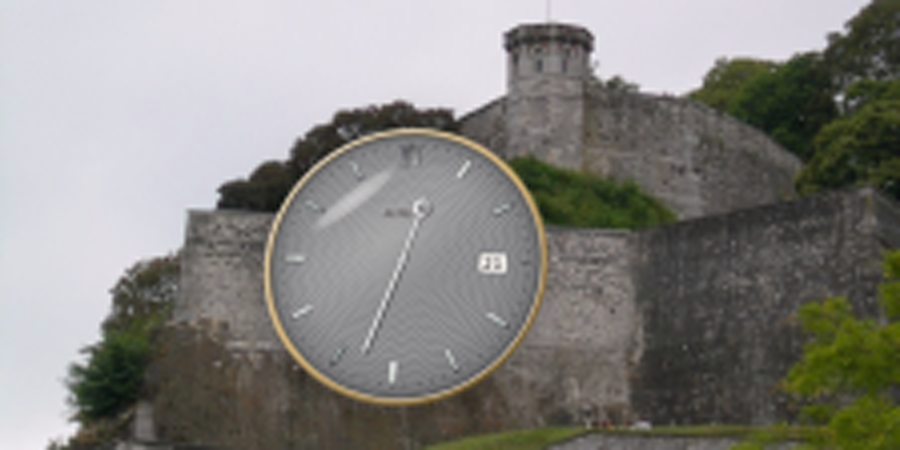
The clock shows 12:33
